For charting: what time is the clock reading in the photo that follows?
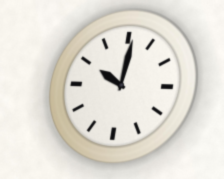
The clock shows 10:01
